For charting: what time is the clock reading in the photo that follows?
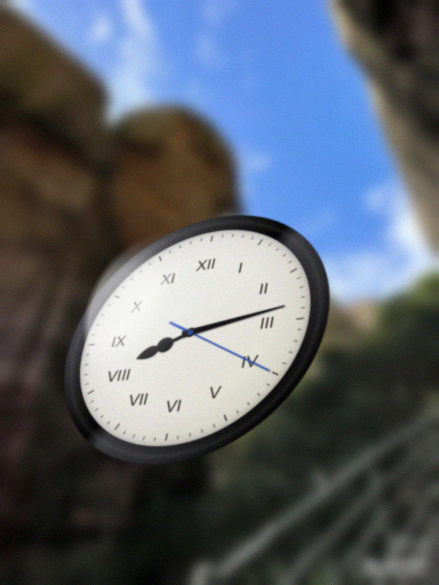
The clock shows 8:13:20
